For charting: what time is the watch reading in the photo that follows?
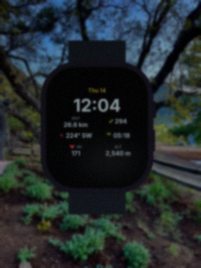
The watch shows 12:04
